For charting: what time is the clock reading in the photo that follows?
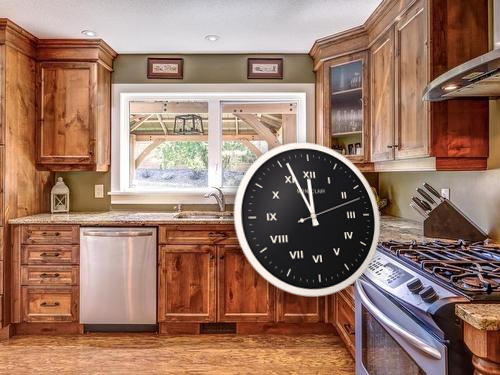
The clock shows 11:56:12
